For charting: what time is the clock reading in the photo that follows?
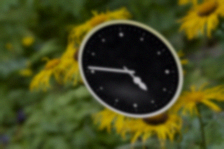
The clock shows 4:46
